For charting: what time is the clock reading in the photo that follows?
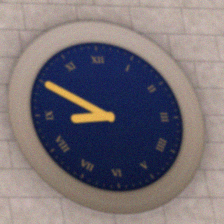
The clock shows 8:50
